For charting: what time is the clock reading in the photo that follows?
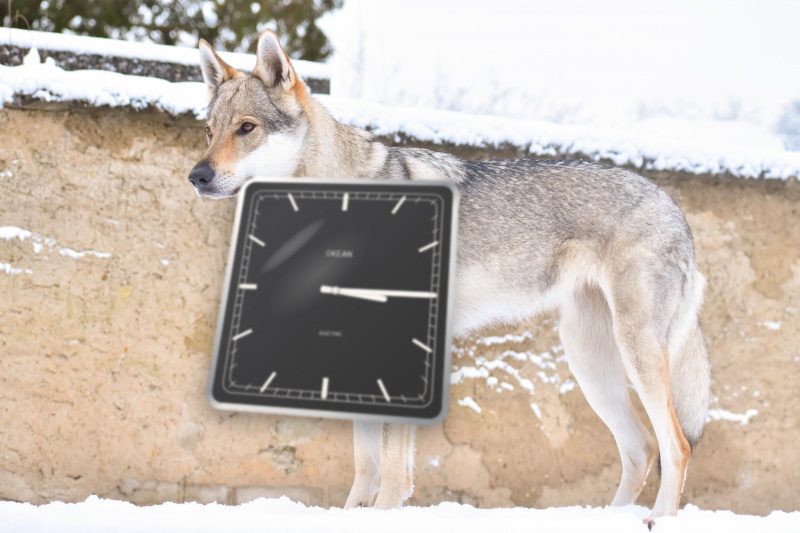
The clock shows 3:15
